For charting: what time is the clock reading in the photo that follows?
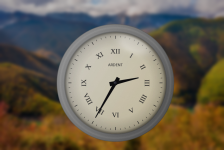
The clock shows 2:35
